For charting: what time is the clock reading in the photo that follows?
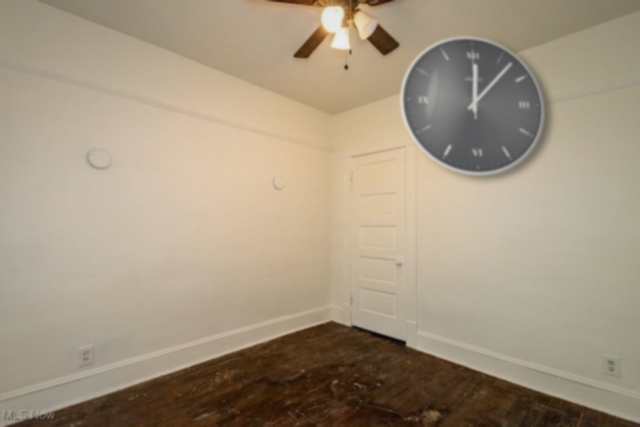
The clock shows 12:07:00
